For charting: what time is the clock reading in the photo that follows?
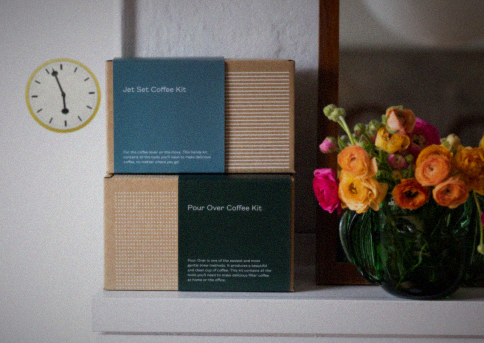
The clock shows 5:57
